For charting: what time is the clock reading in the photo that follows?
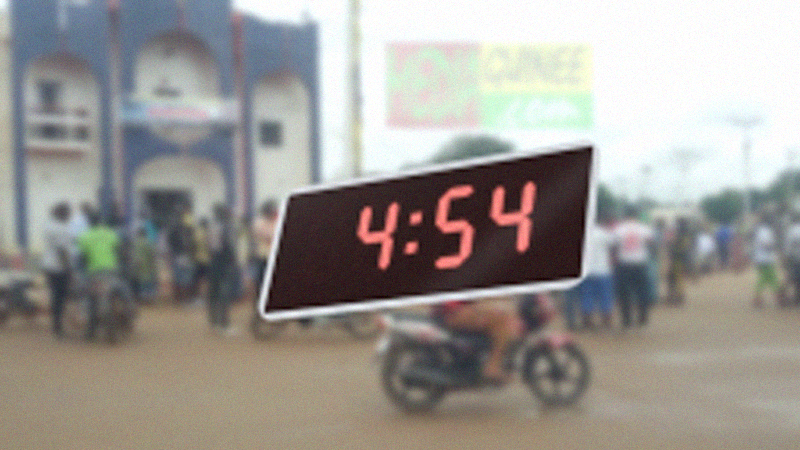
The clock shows 4:54
